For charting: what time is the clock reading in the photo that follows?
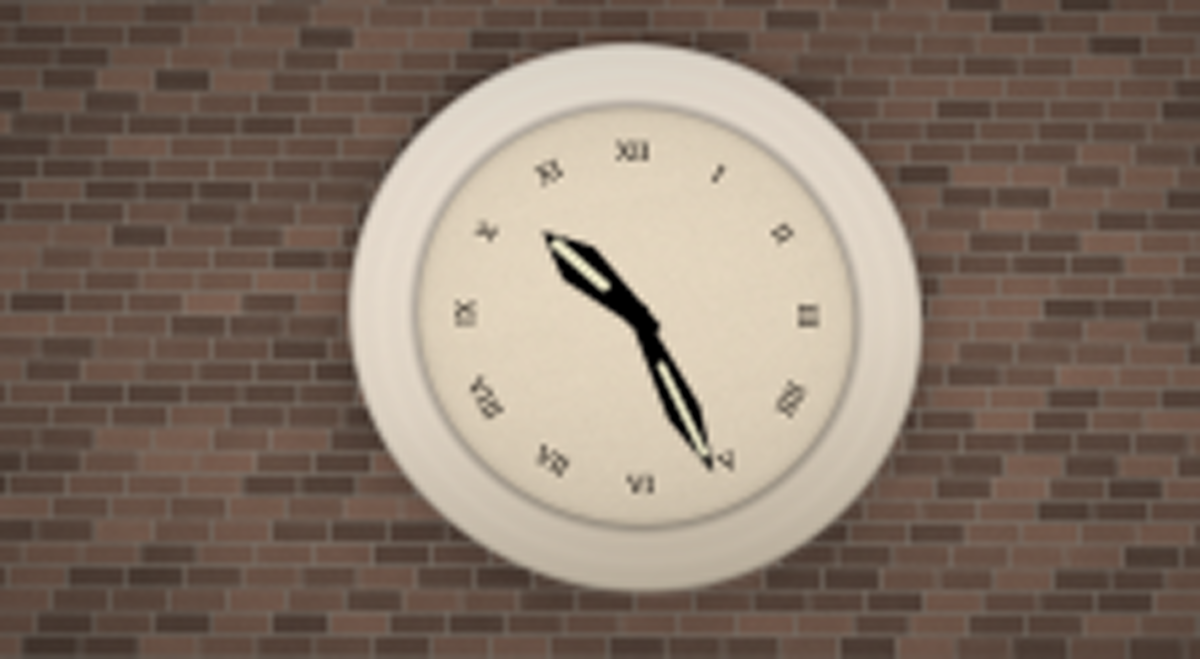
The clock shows 10:26
